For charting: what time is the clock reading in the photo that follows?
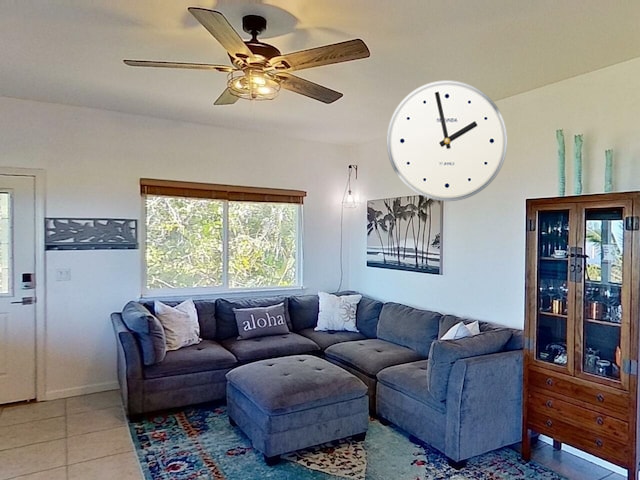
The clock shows 1:58
